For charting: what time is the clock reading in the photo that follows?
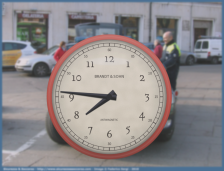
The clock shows 7:46
